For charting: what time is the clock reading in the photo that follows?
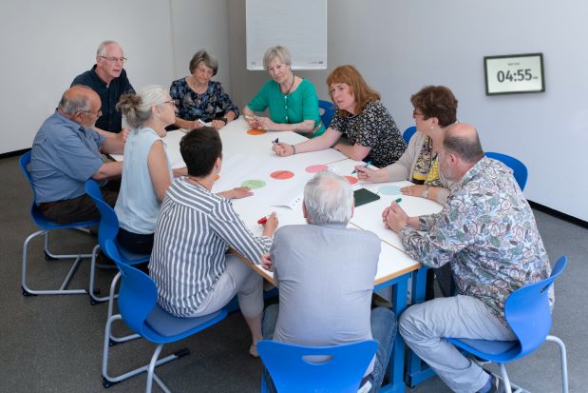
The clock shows 4:55
